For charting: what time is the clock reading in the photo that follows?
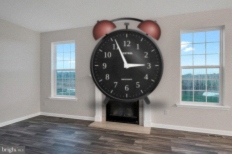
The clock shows 2:56
